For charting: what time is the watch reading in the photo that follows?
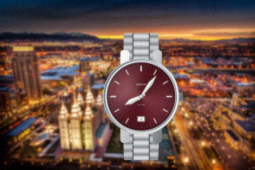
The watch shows 8:06
